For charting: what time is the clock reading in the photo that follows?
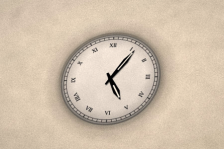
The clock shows 5:06
